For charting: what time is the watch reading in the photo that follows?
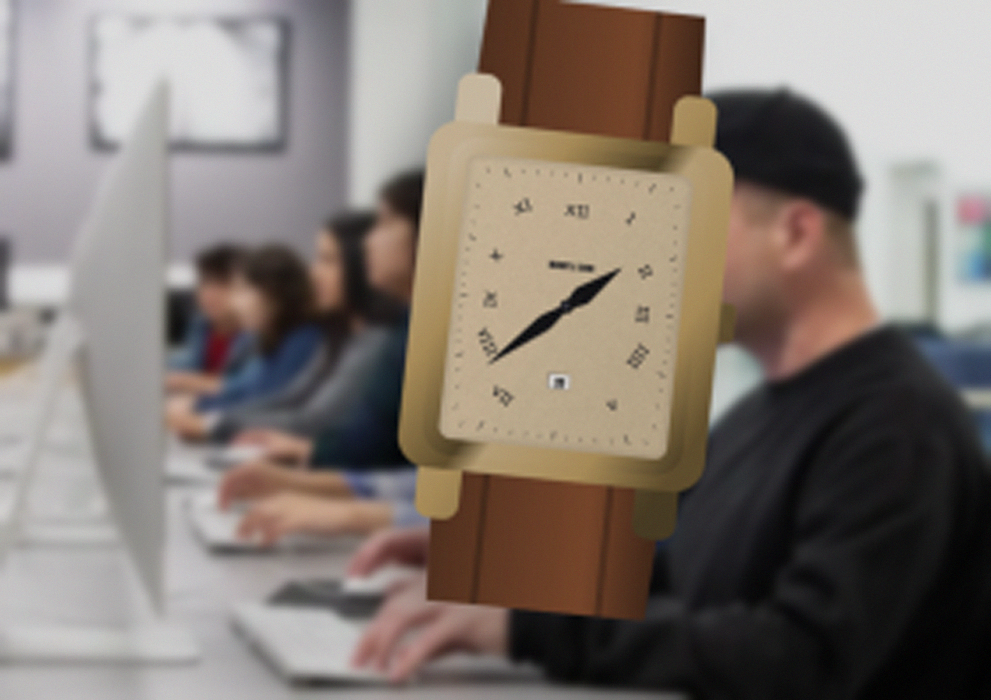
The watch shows 1:38
